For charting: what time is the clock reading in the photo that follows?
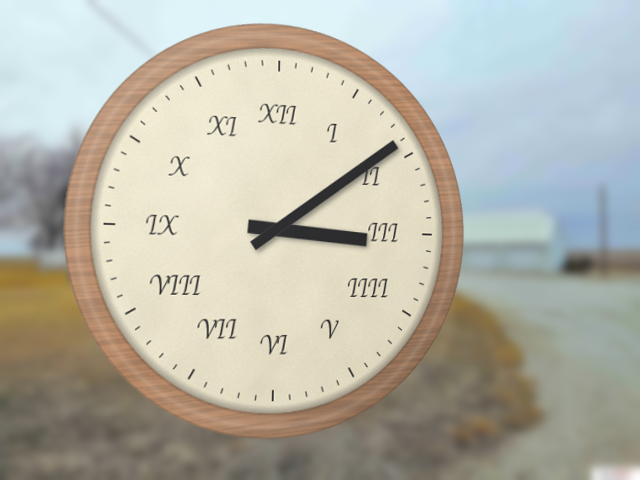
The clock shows 3:09
